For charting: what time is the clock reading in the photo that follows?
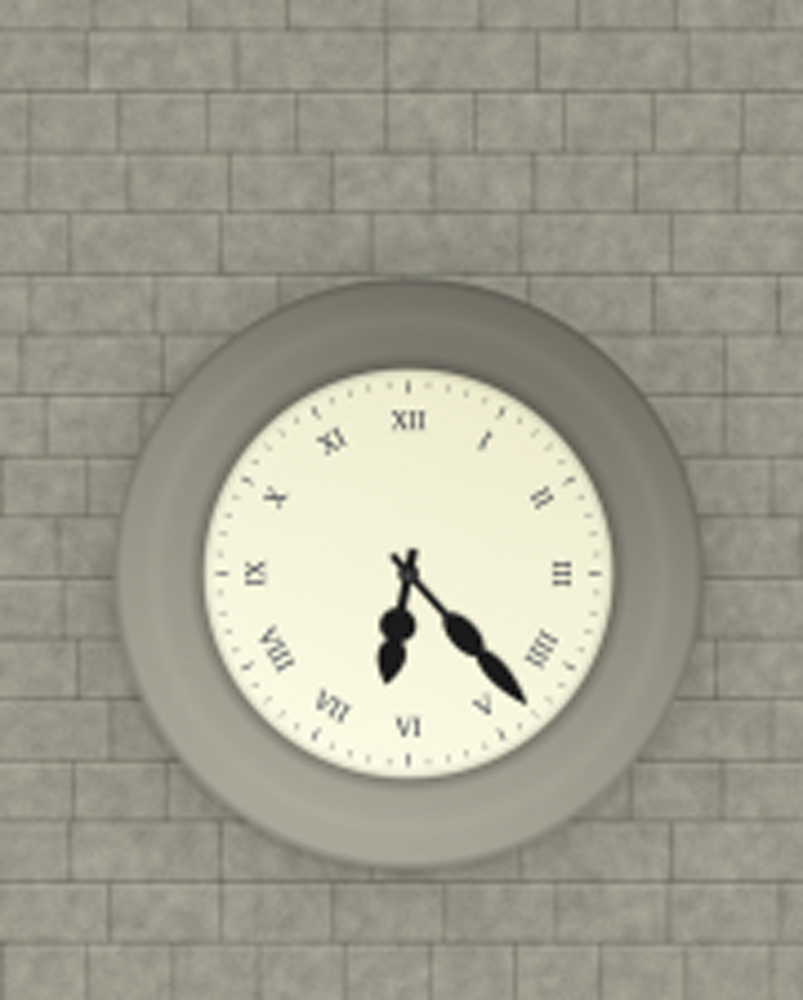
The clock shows 6:23
